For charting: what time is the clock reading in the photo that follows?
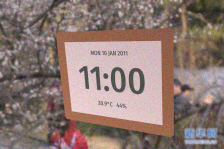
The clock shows 11:00
